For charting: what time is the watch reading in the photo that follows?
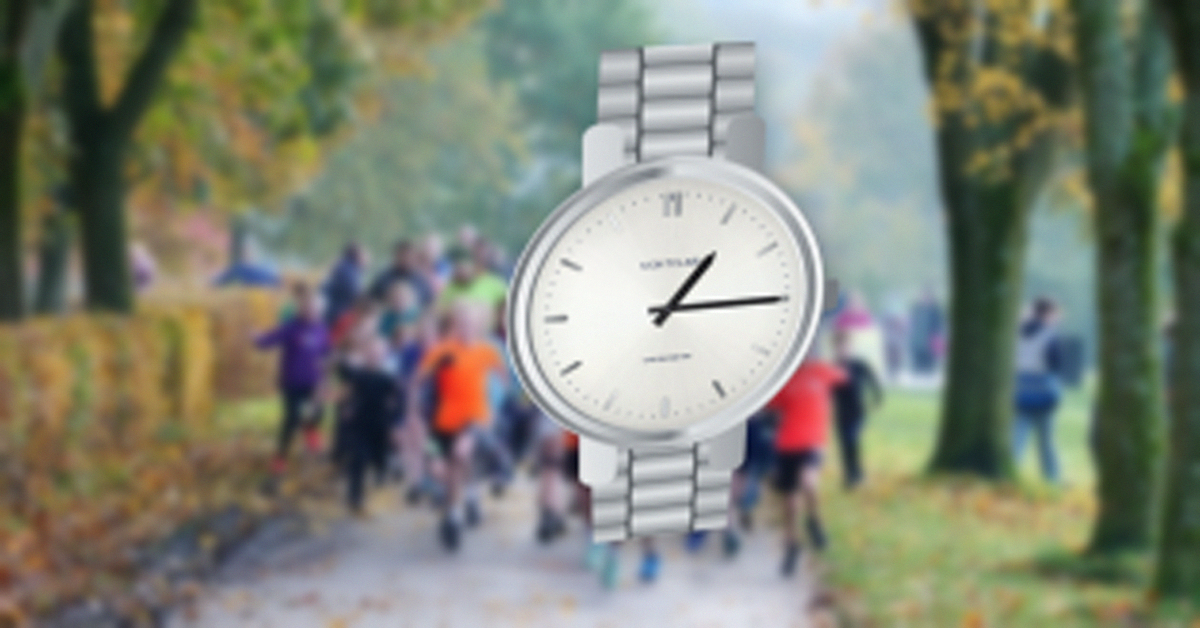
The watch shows 1:15
